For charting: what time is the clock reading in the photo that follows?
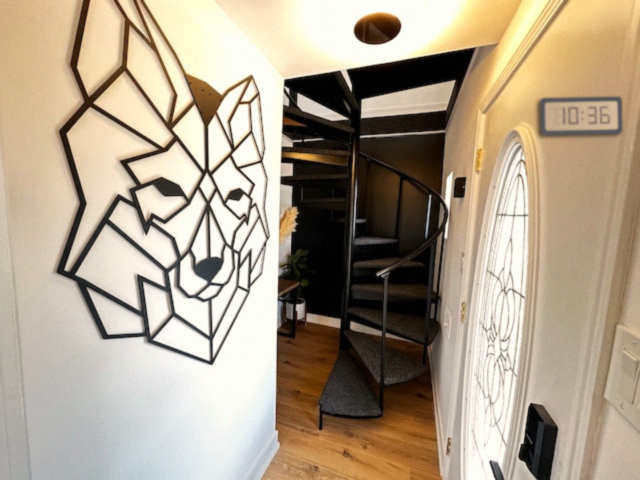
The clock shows 10:36
